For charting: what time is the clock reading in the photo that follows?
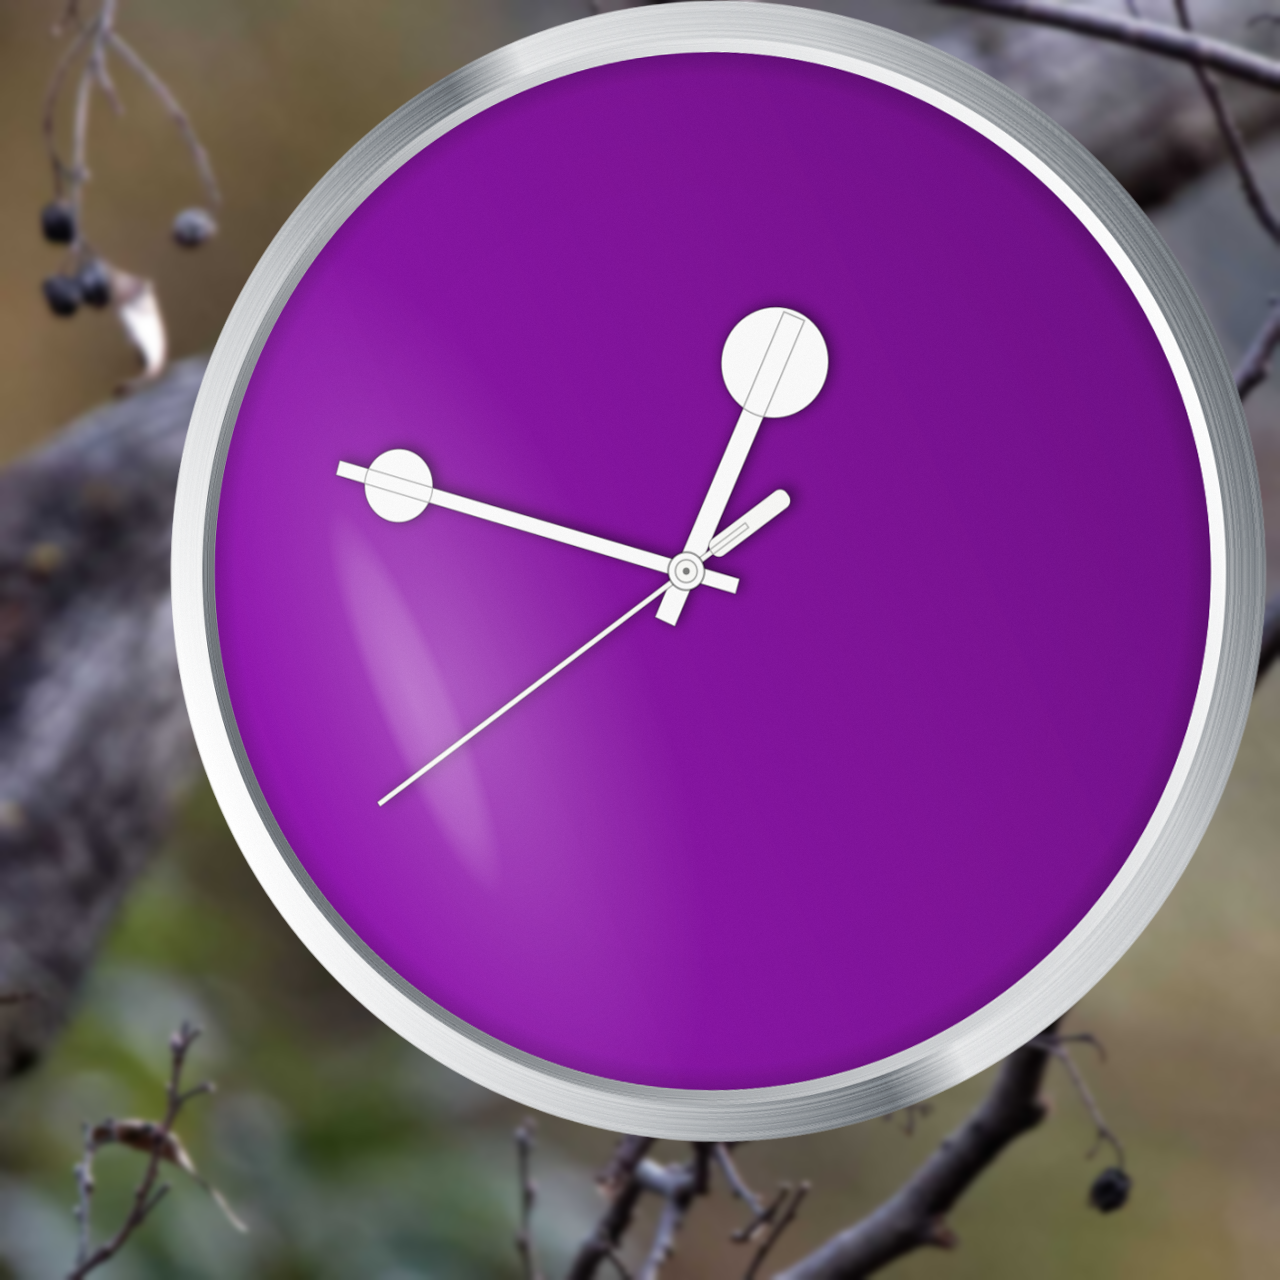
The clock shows 12:47:39
